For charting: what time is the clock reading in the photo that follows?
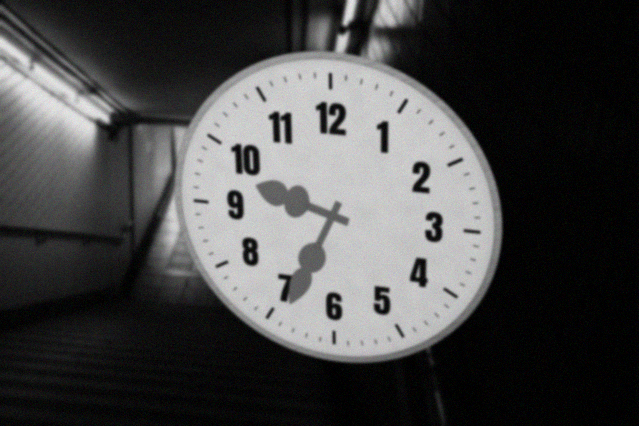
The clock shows 9:34
